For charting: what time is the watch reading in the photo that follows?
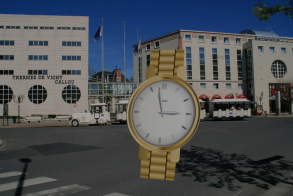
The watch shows 2:58
